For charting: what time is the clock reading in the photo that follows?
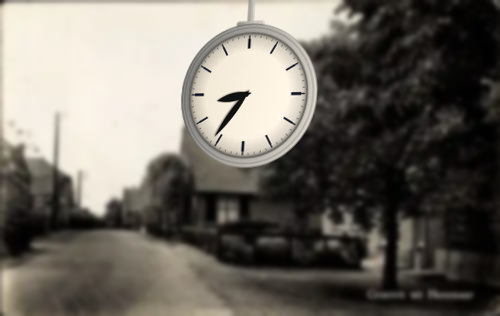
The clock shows 8:36
